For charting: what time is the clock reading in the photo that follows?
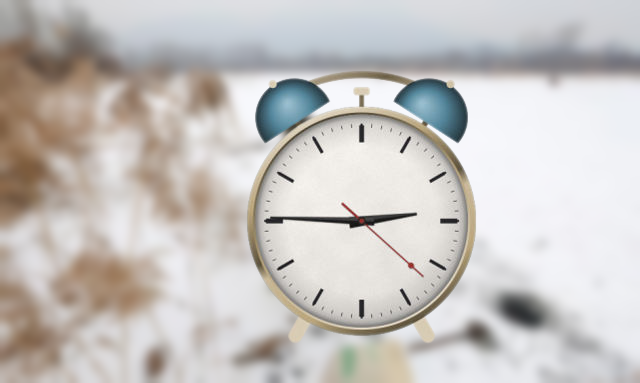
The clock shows 2:45:22
